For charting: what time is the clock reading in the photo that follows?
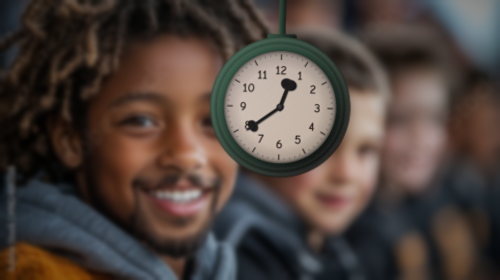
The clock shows 12:39
